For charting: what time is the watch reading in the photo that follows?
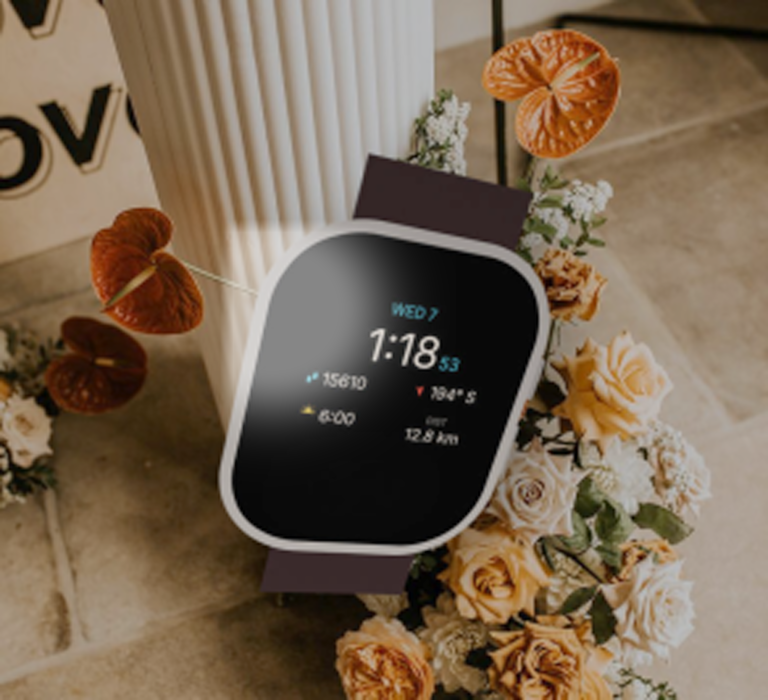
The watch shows 1:18
